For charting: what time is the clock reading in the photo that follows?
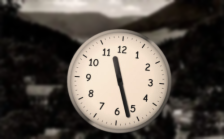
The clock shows 11:27
